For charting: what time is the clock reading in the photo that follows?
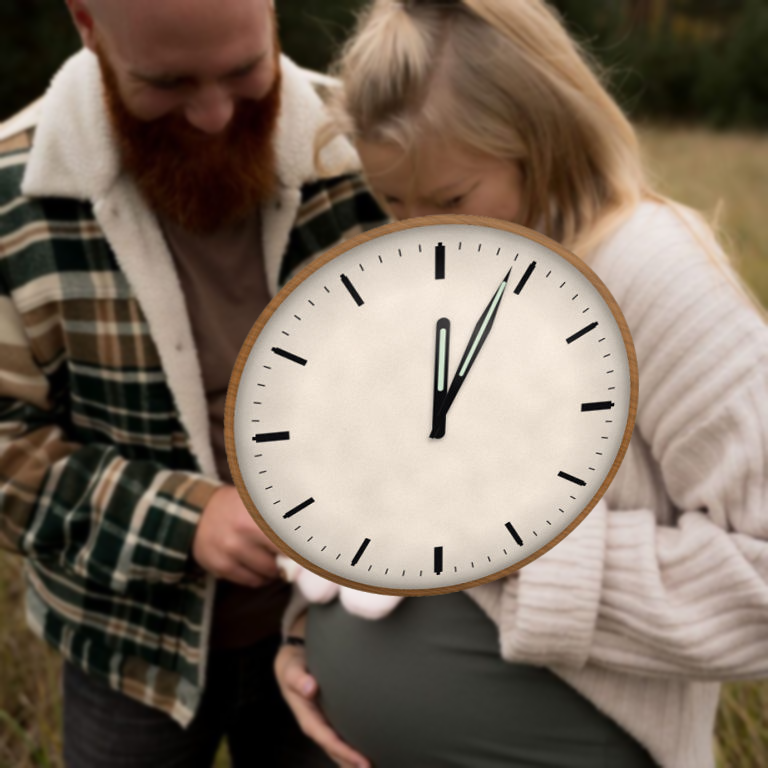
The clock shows 12:04
